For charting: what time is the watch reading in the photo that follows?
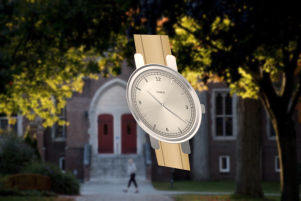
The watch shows 10:21
